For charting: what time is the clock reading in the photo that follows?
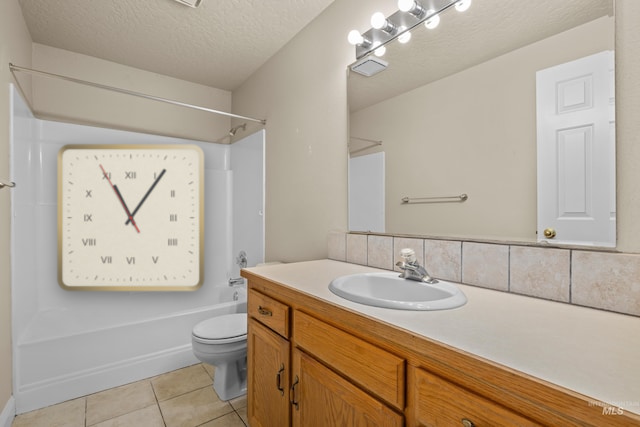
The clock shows 11:05:55
